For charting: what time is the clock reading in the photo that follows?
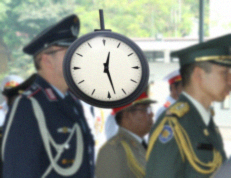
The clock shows 12:28
